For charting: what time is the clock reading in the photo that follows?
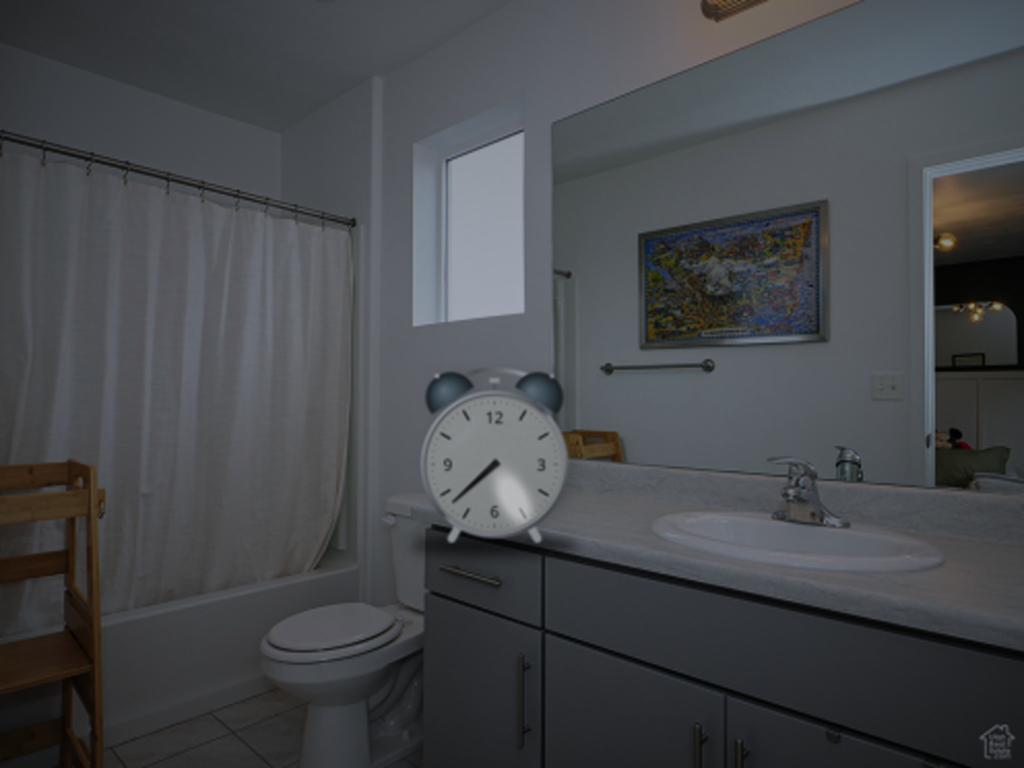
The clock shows 7:38
